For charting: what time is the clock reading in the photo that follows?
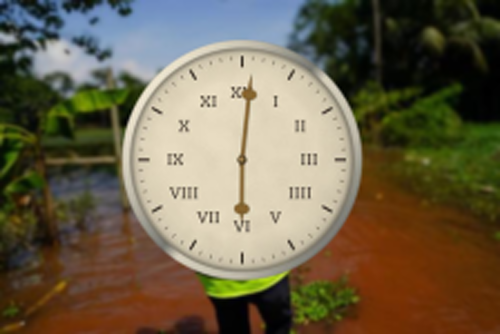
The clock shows 6:01
